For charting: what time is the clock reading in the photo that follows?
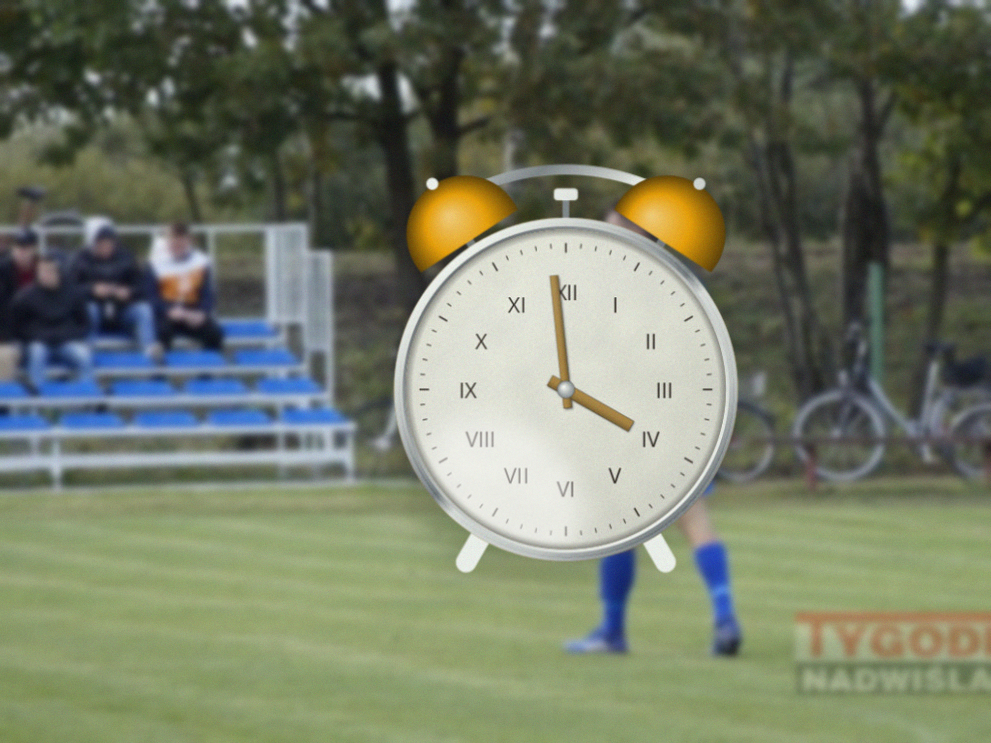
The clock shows 3:59
